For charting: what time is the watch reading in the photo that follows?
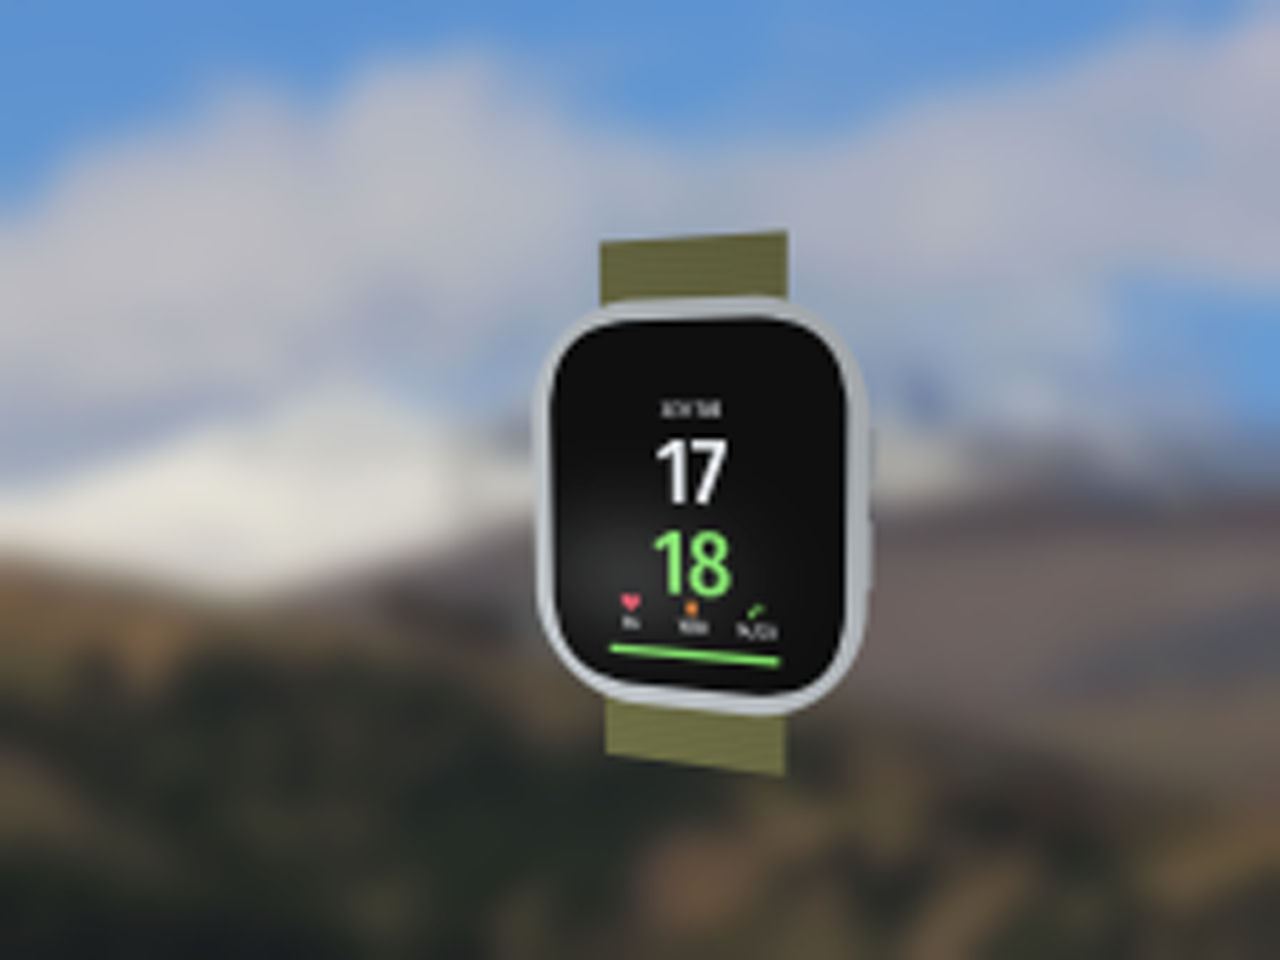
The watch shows 17:18
